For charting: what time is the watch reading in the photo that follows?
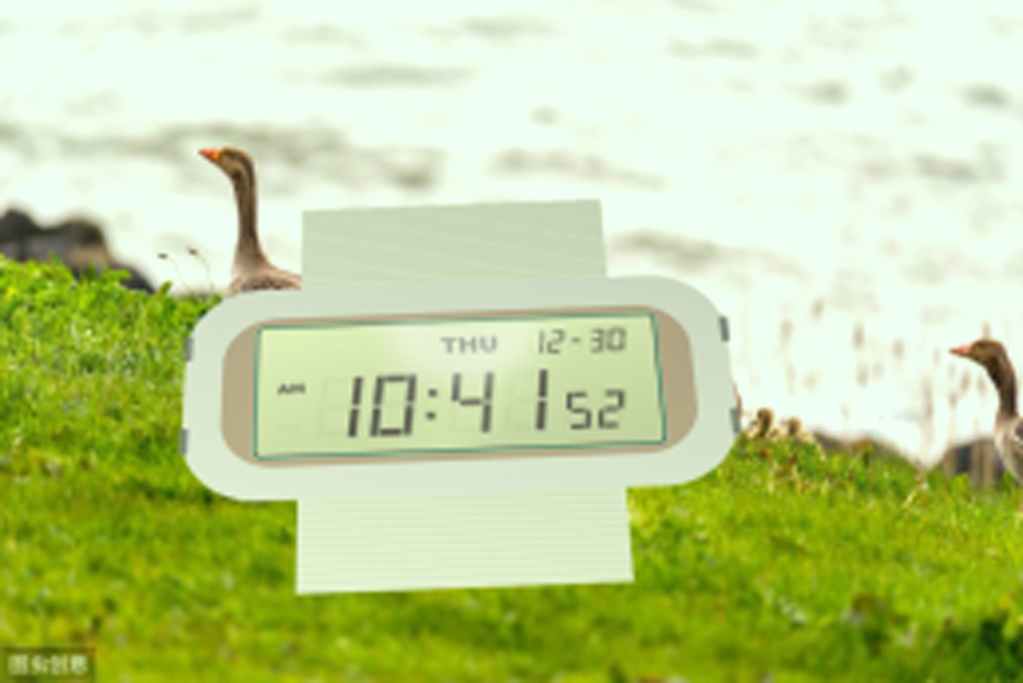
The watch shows 10:41:52
